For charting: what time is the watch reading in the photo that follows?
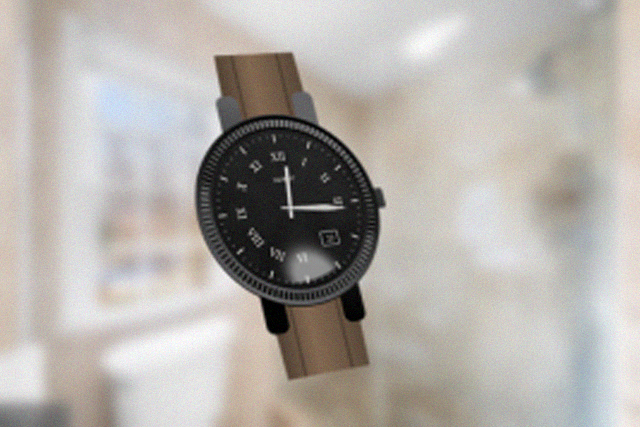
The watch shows 12:16
